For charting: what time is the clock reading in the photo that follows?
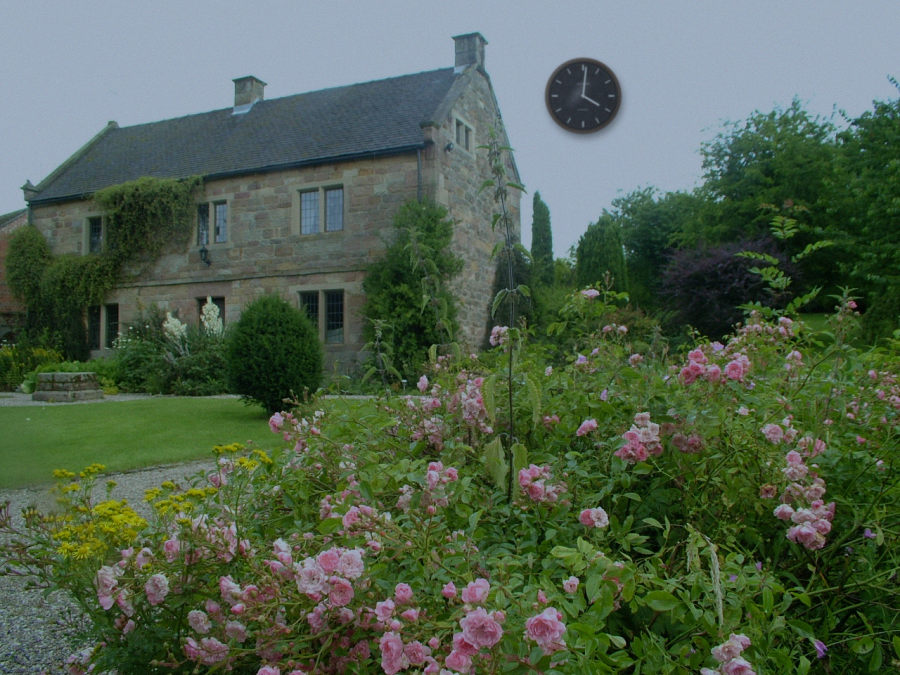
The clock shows 4:01
